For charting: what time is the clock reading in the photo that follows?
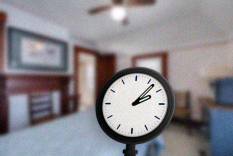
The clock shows 2:07
